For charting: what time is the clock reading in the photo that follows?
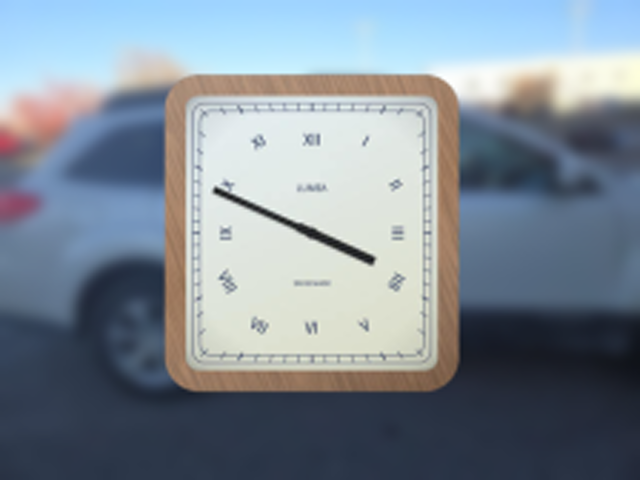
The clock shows 3:49
